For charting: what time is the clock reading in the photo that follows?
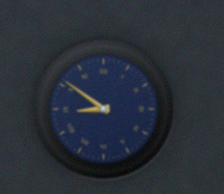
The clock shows 8:51
